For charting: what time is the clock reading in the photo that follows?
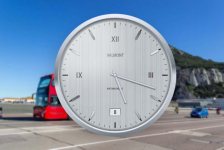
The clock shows 5:18
